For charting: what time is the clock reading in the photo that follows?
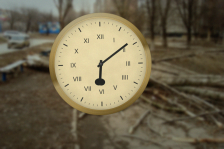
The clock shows 6:09
